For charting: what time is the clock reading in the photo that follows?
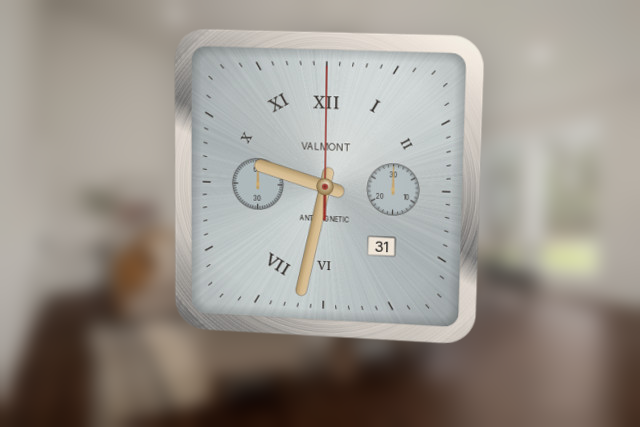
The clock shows 9:32
